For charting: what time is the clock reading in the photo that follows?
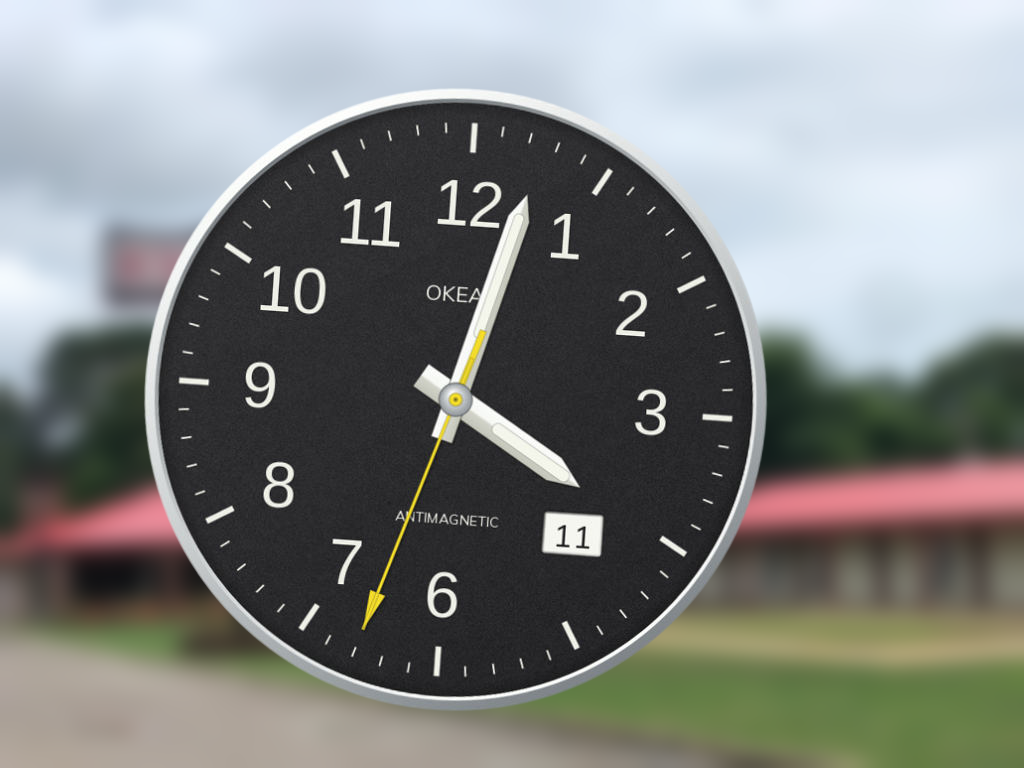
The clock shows 4:02:33
